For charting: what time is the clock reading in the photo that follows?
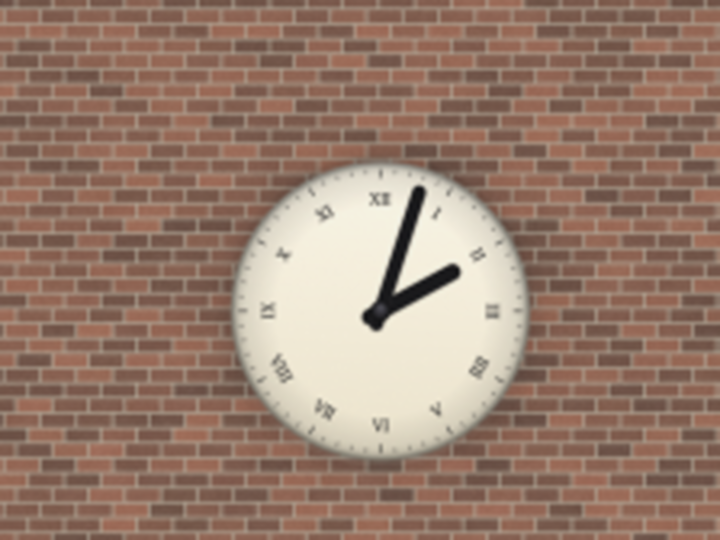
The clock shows 2:03
